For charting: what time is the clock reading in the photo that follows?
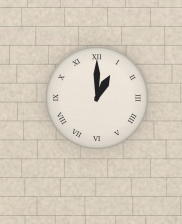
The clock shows 1:00
